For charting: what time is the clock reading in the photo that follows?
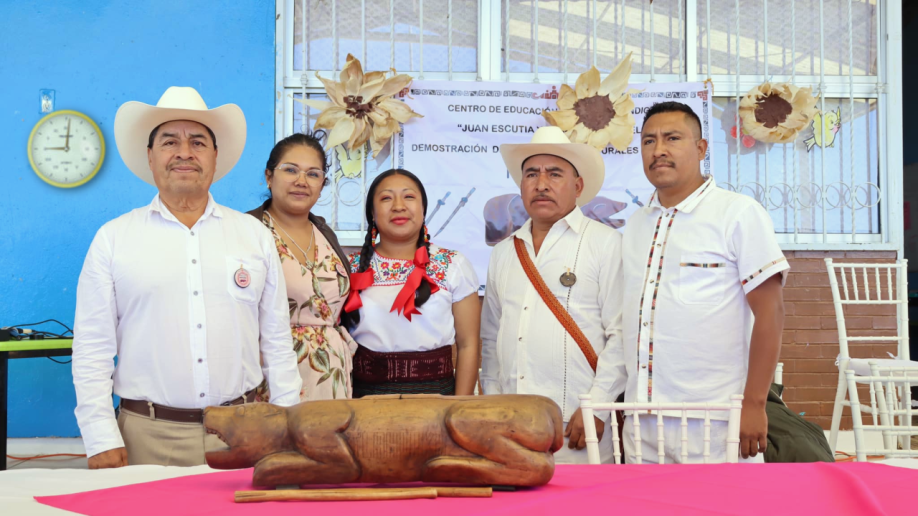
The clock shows 9:01
